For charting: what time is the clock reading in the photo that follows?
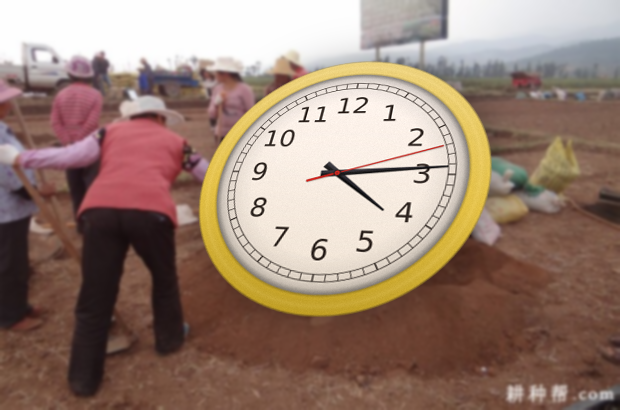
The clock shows 4:14:12
